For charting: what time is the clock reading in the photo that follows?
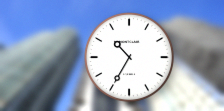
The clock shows 10:35
